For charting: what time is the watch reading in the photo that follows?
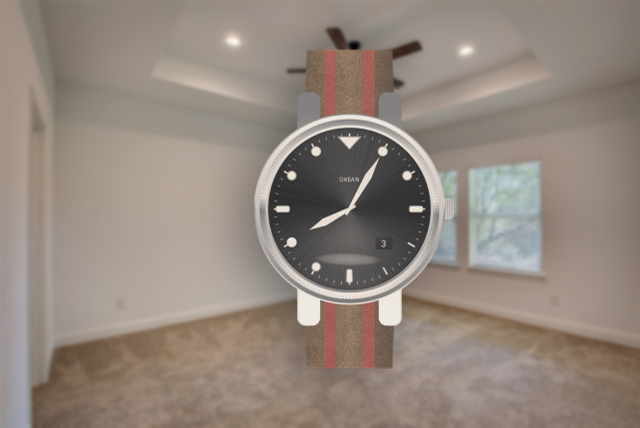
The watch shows 8:05
